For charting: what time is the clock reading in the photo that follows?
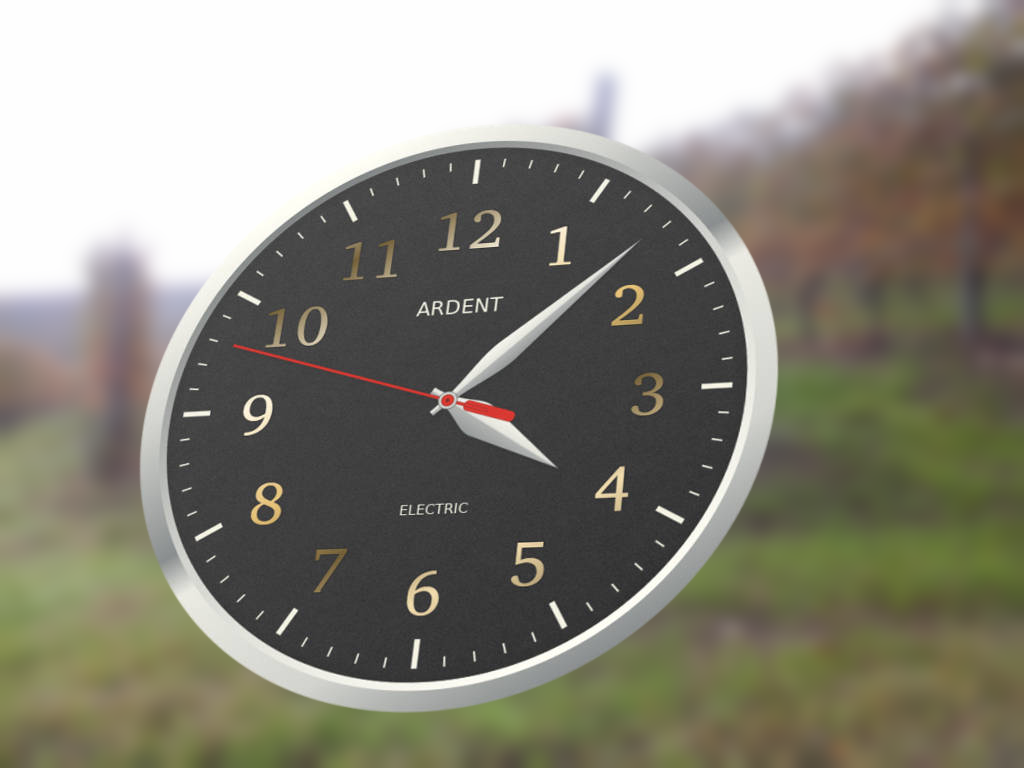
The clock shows 4:07:48
